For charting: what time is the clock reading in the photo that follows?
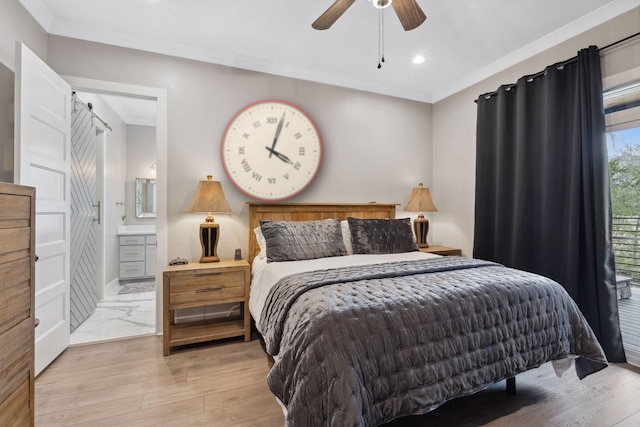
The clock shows 4:03
